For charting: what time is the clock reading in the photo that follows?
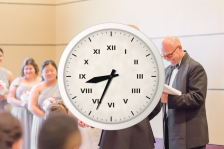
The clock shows 8:34
